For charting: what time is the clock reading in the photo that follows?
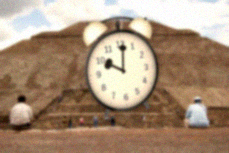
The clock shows 10:01
